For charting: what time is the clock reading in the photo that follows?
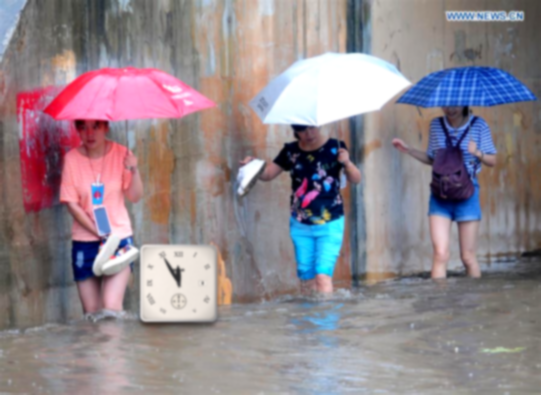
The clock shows 11:55
